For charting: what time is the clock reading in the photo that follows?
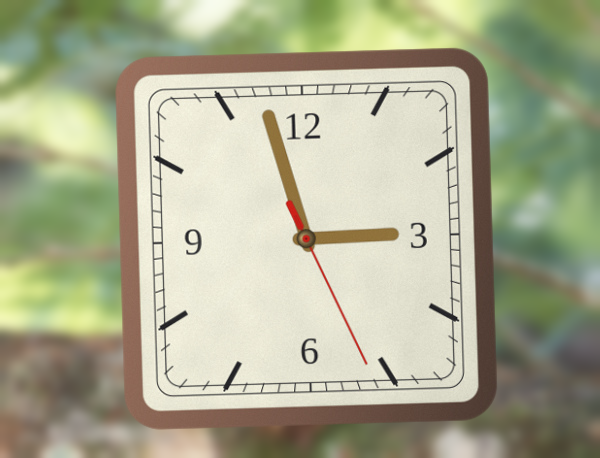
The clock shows 2:57:26
